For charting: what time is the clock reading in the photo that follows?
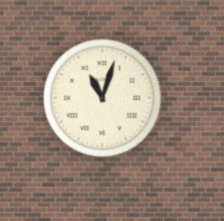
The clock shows 11:03
